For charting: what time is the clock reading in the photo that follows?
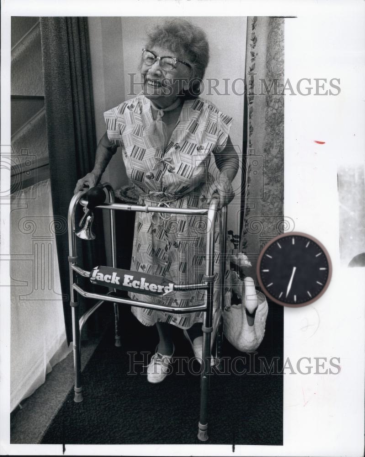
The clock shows 6:33
